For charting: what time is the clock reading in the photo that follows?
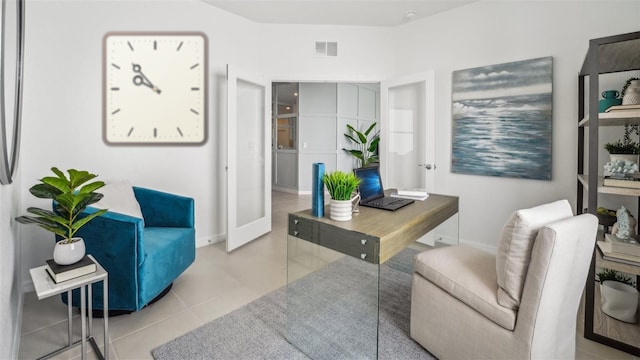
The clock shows 9:53
